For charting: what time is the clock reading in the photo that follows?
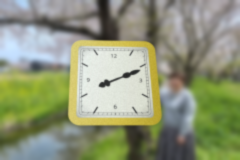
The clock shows 8:11
